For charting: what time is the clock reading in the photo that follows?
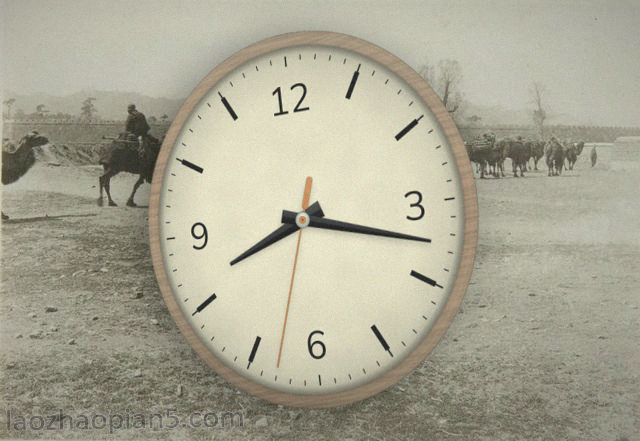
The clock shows 8:17:33
